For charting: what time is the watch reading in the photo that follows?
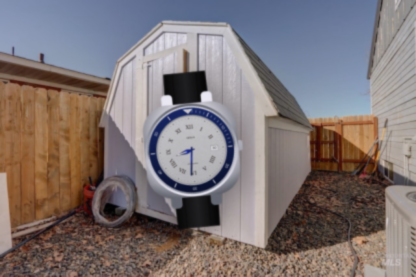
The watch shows 8:31
